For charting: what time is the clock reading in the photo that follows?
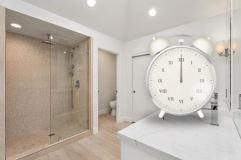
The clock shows 12:00
